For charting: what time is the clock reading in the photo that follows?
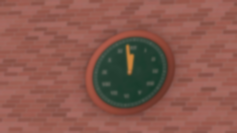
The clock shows 11:58
